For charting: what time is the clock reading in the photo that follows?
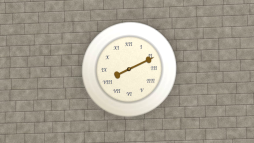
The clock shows 8:11
